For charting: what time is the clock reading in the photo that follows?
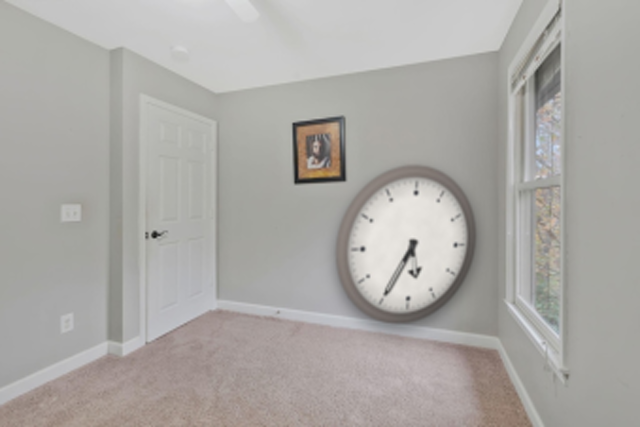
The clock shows 5:35
